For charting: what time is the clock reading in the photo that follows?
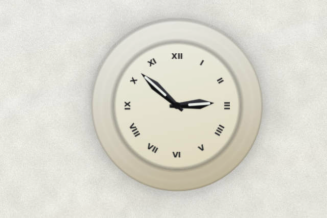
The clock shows 2:52
